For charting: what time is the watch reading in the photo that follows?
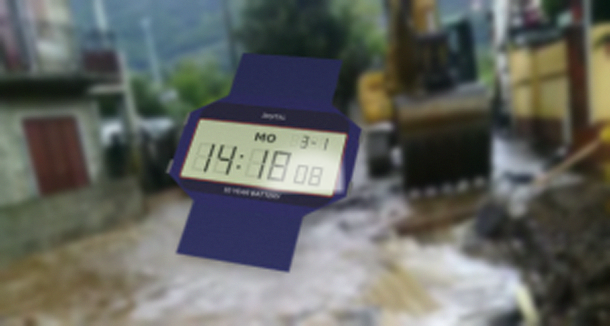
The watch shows 14:18:08
